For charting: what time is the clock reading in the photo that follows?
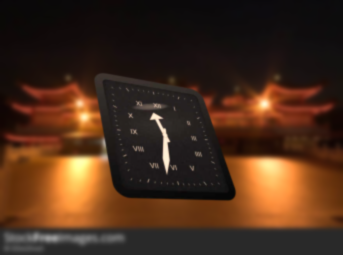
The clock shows 11:32
